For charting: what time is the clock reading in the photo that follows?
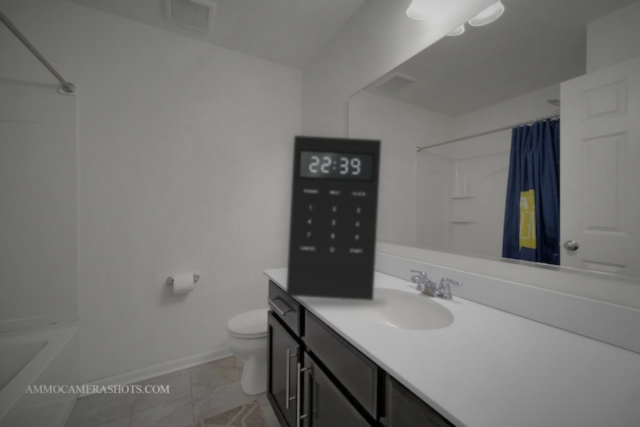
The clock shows 22:39
